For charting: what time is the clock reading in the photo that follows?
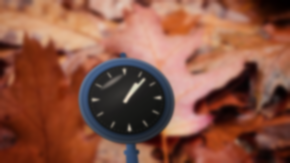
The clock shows 1:07
